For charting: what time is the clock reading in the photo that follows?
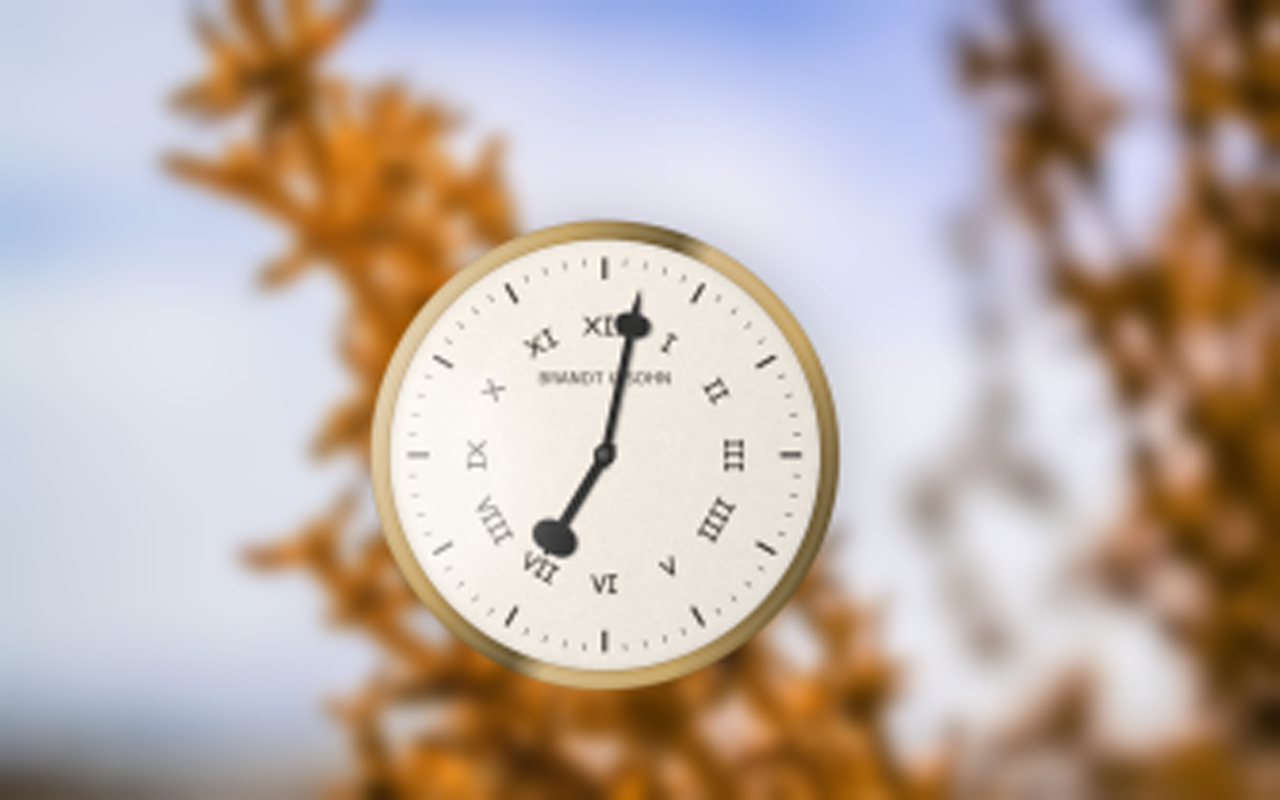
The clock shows 7:02
